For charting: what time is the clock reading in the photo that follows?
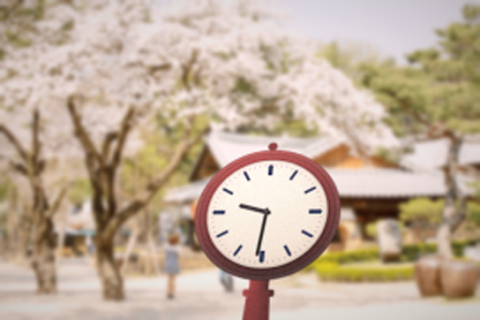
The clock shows 9:31
